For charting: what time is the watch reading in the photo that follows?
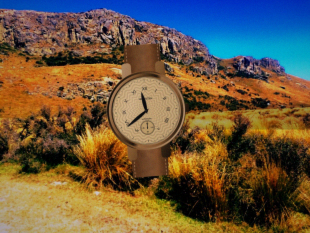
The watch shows 11:39
